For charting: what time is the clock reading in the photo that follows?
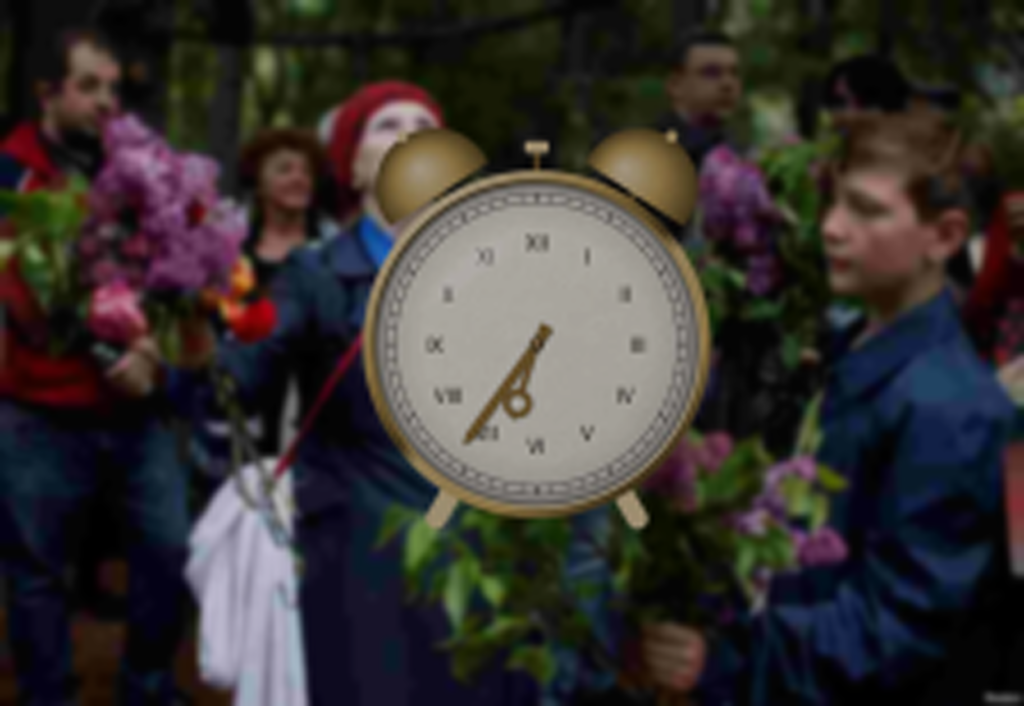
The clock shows 6:36
